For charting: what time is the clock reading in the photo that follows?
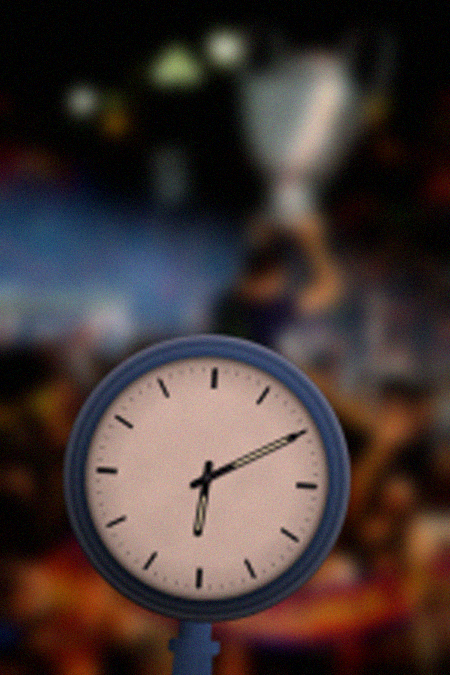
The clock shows 6:10
